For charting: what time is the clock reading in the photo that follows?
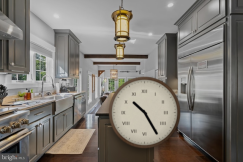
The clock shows 10:25
